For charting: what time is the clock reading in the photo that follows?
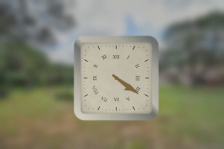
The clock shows 4:21
